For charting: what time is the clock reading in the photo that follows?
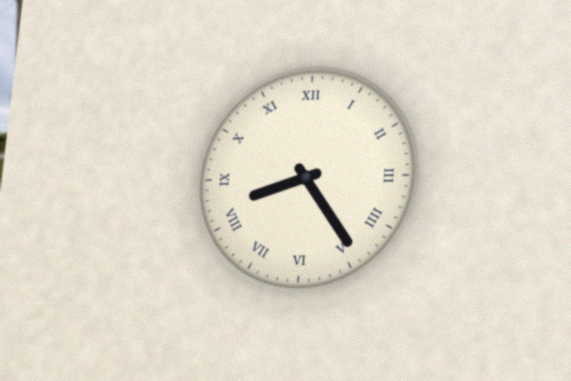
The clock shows 8:24
